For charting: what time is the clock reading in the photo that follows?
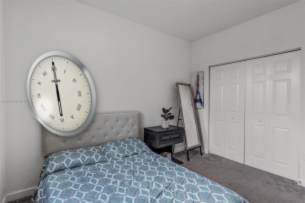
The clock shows 6:00
